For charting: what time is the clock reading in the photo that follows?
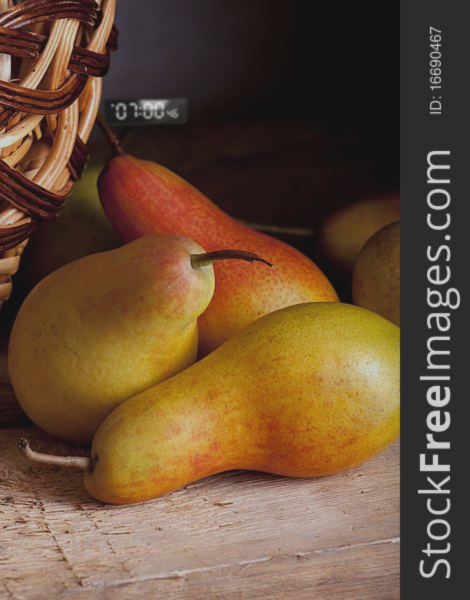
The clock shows 7:00
